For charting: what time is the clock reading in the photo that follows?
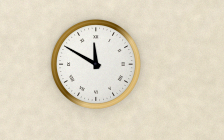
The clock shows 11:50
